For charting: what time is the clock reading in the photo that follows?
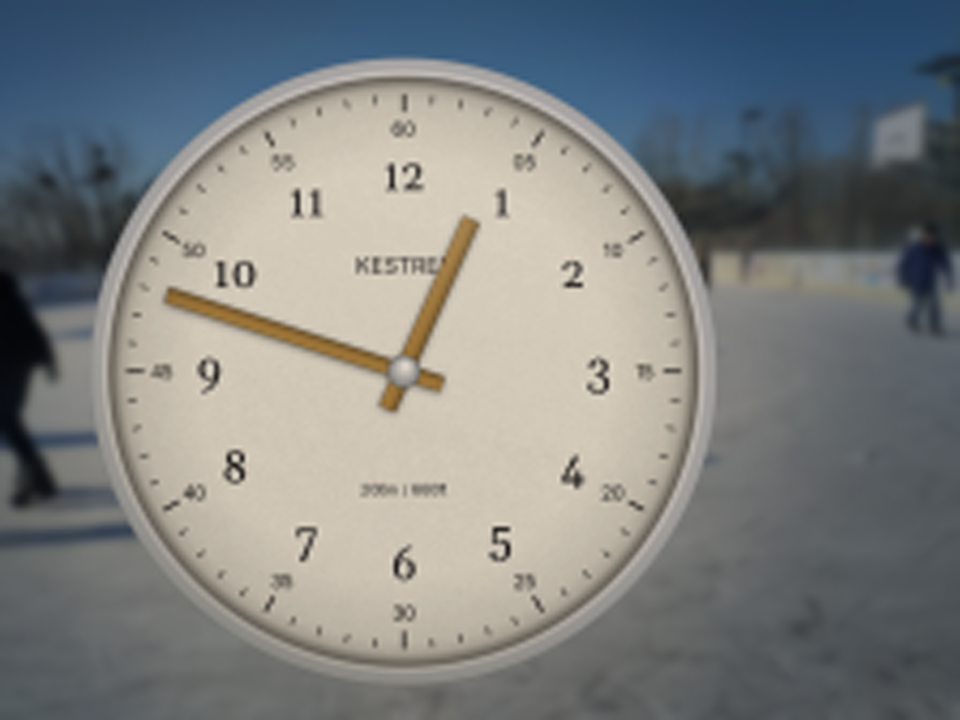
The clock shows 12:48
